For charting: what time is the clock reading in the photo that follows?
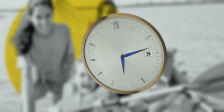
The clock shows 6:13
